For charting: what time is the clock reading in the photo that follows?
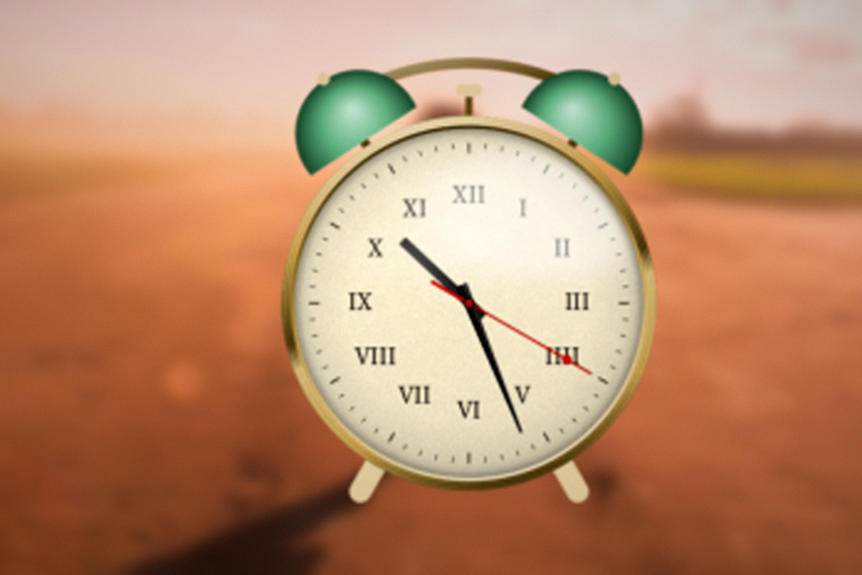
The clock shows 10:26:20
